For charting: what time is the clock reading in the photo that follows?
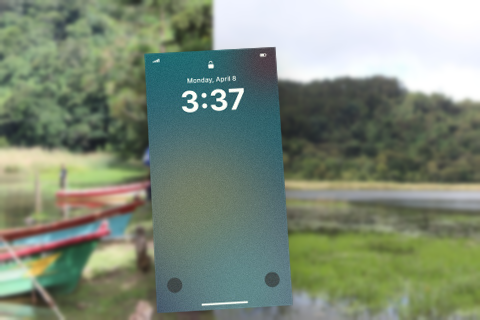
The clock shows 3:37
